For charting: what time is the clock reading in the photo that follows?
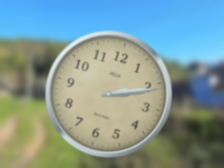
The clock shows 2:11
